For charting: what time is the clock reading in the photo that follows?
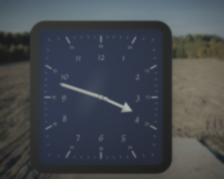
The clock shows 3:48
